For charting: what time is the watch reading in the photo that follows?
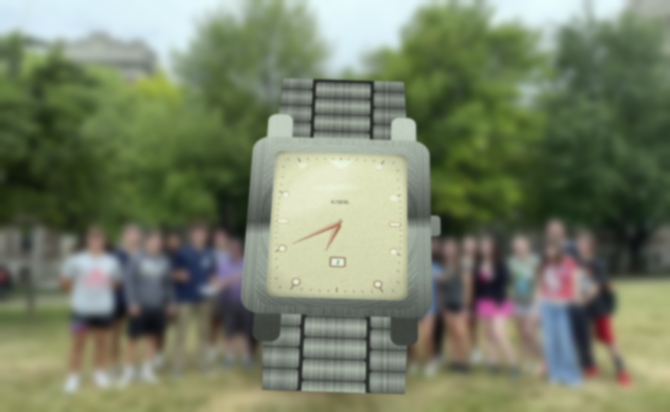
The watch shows 6:40
